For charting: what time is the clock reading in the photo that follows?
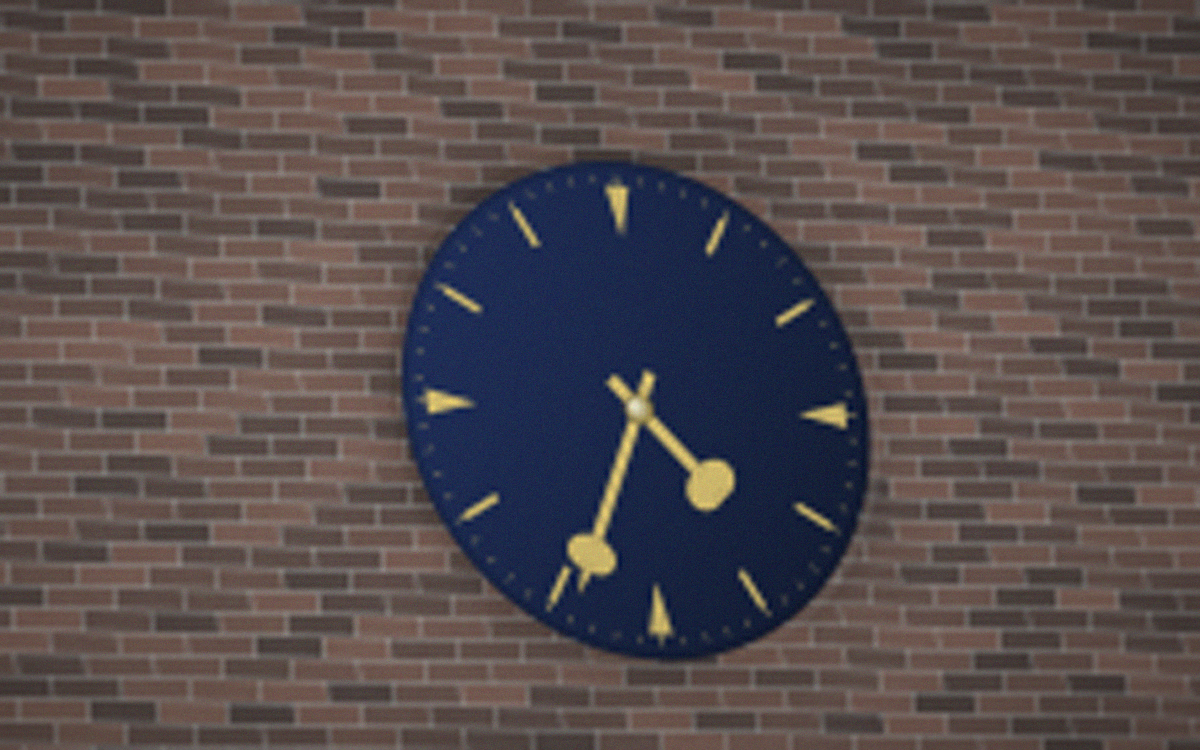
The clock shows 4:34
